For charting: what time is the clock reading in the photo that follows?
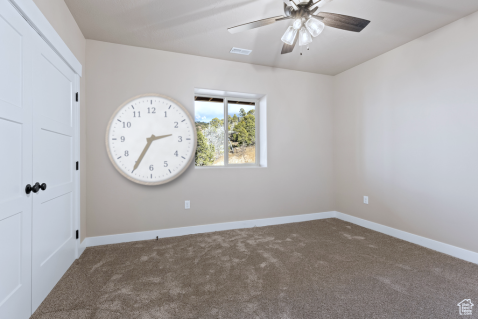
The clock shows 2:35
